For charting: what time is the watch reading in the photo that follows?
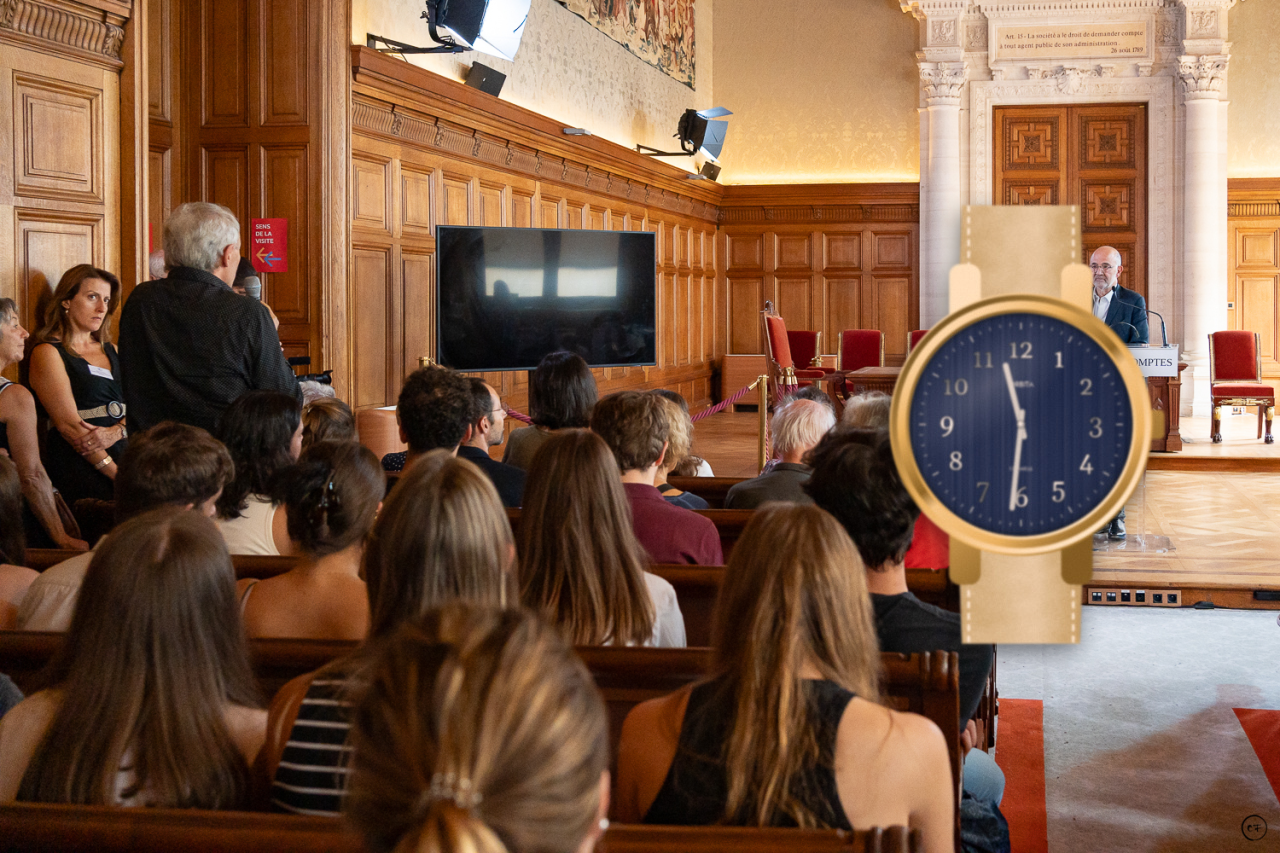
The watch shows 11:31
